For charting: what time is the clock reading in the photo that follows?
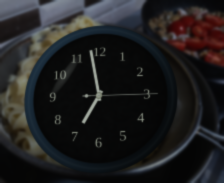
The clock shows 6:58:15
